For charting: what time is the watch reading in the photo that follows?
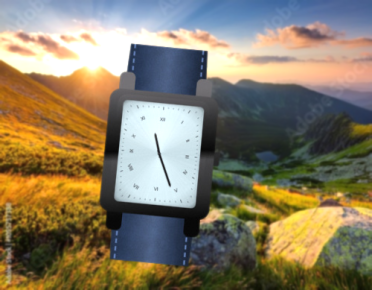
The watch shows 11:26
